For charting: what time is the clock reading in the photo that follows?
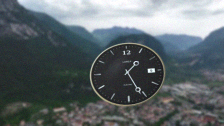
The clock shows 1:26
